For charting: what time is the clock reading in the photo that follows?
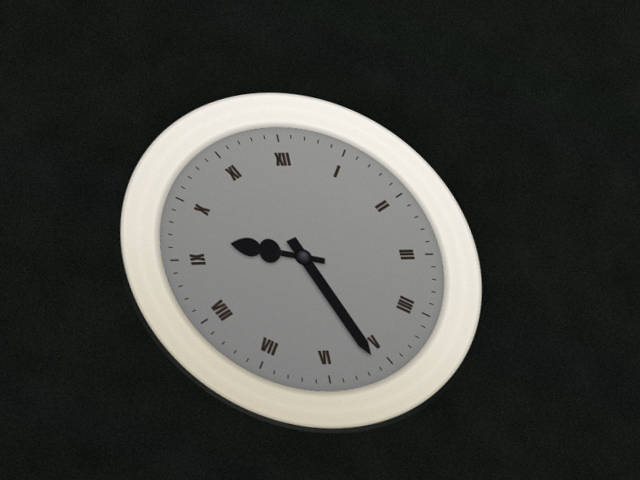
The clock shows 9:26
